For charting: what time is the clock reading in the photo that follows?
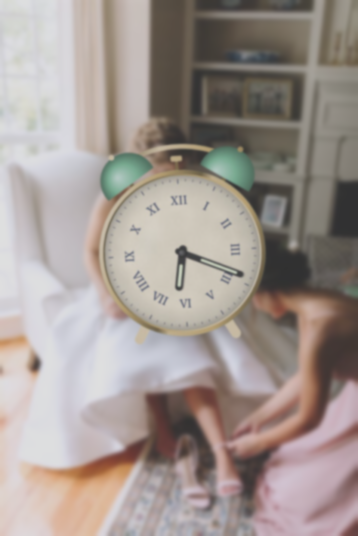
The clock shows 6:19
